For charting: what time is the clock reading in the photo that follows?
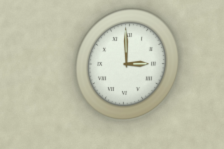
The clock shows 2:59
